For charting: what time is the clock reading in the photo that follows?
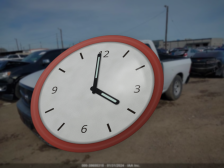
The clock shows 3:59
